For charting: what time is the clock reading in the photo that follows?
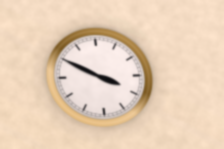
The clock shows 3:50
